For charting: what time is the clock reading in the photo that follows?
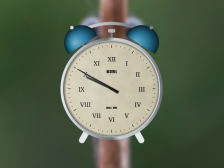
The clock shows 9:50
